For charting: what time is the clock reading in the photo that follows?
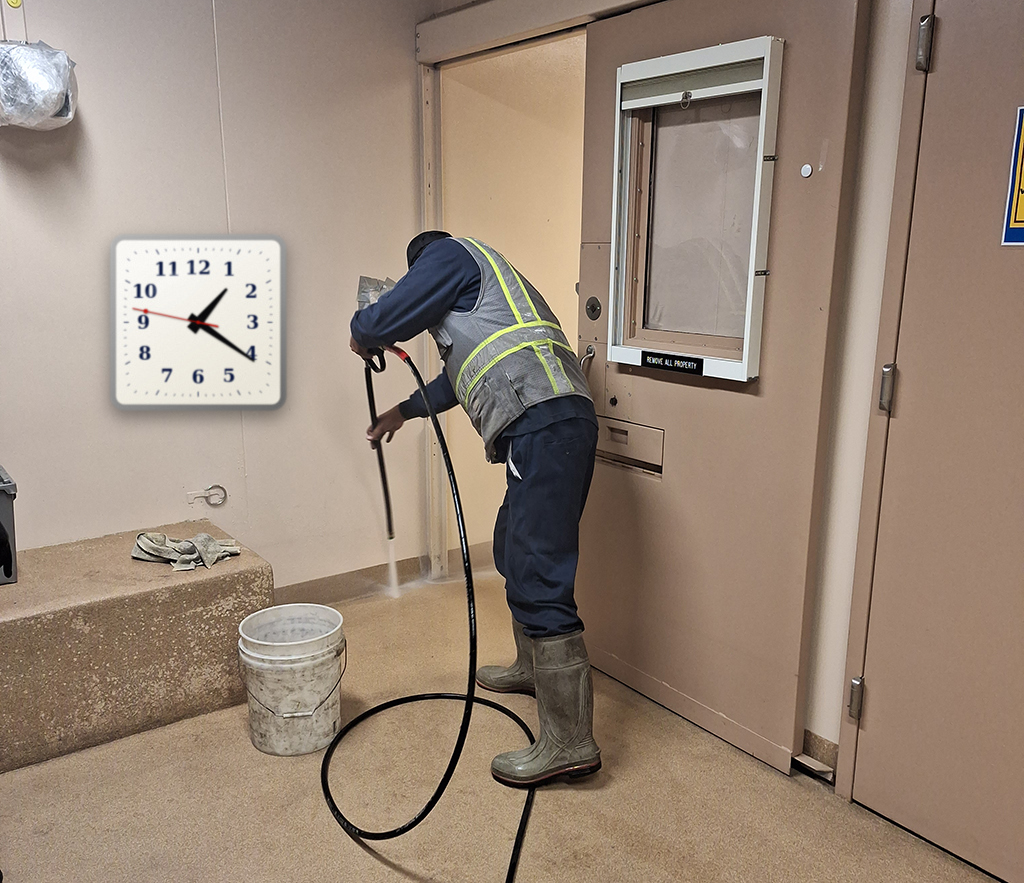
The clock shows 1:20:47
